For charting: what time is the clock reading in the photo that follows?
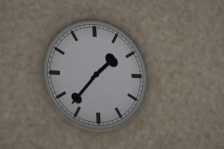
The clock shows 1:37
